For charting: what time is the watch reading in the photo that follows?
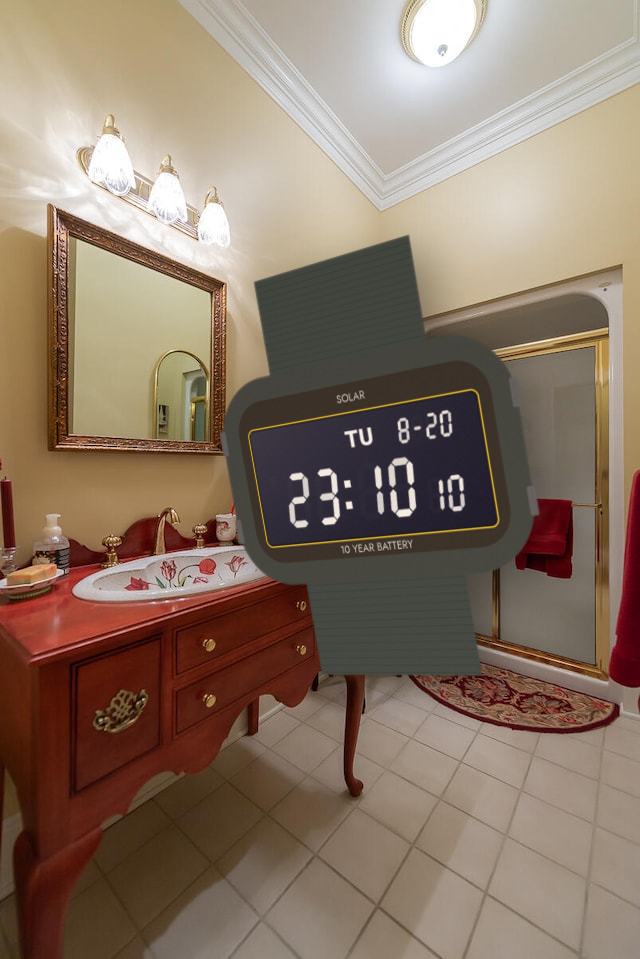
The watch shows 23:10:10
